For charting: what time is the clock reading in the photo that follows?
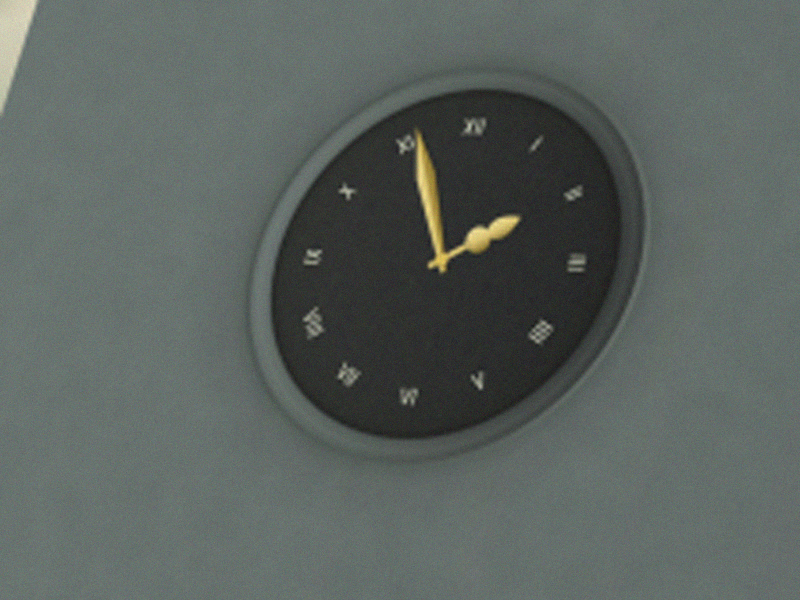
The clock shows 1:56
